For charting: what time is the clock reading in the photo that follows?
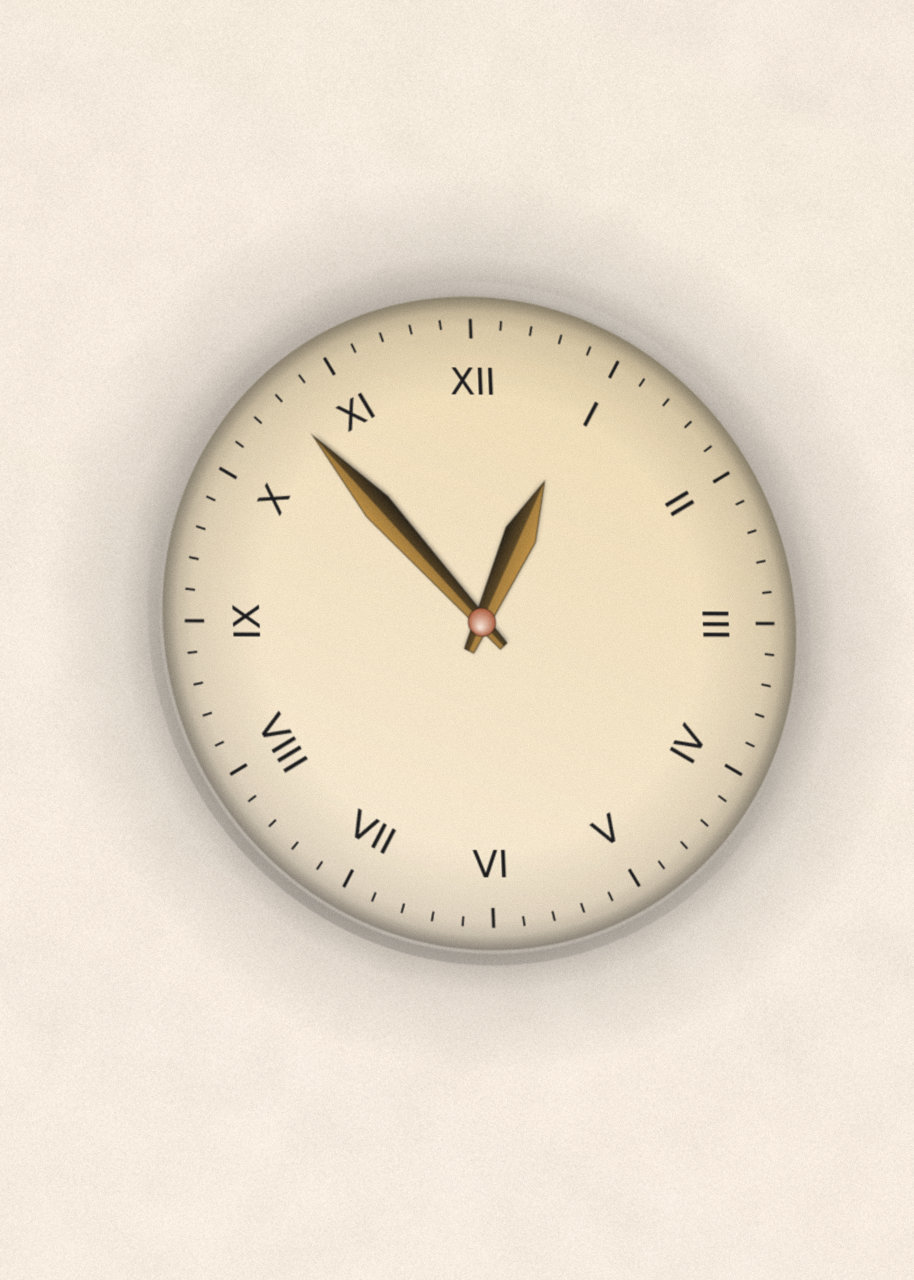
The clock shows 12:53
